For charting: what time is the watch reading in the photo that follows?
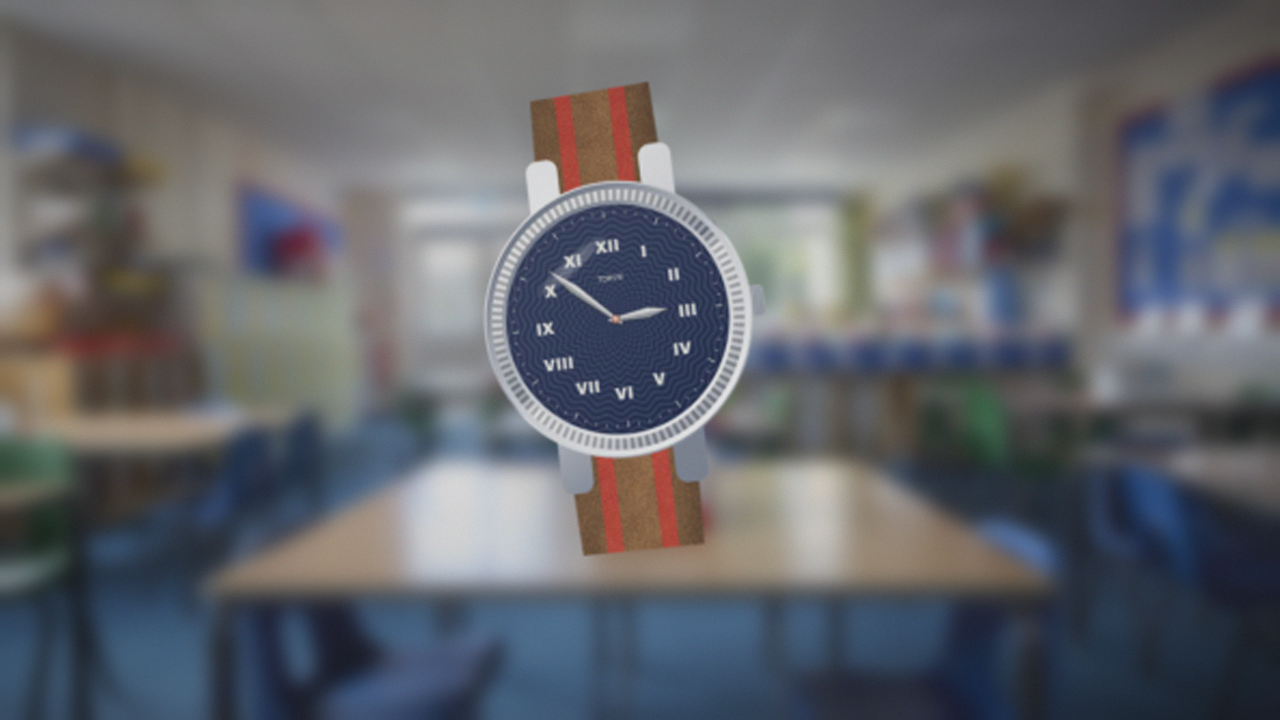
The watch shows 2:52
